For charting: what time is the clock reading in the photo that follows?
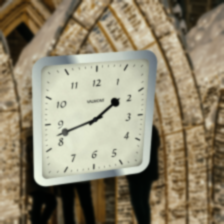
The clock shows 1:42
